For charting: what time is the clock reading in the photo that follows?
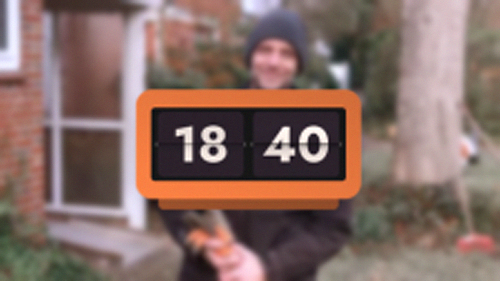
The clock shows 18:40
